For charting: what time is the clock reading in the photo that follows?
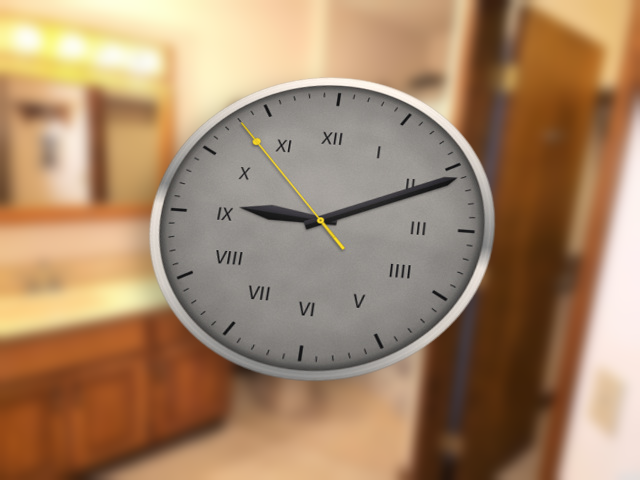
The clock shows 9:10:53
